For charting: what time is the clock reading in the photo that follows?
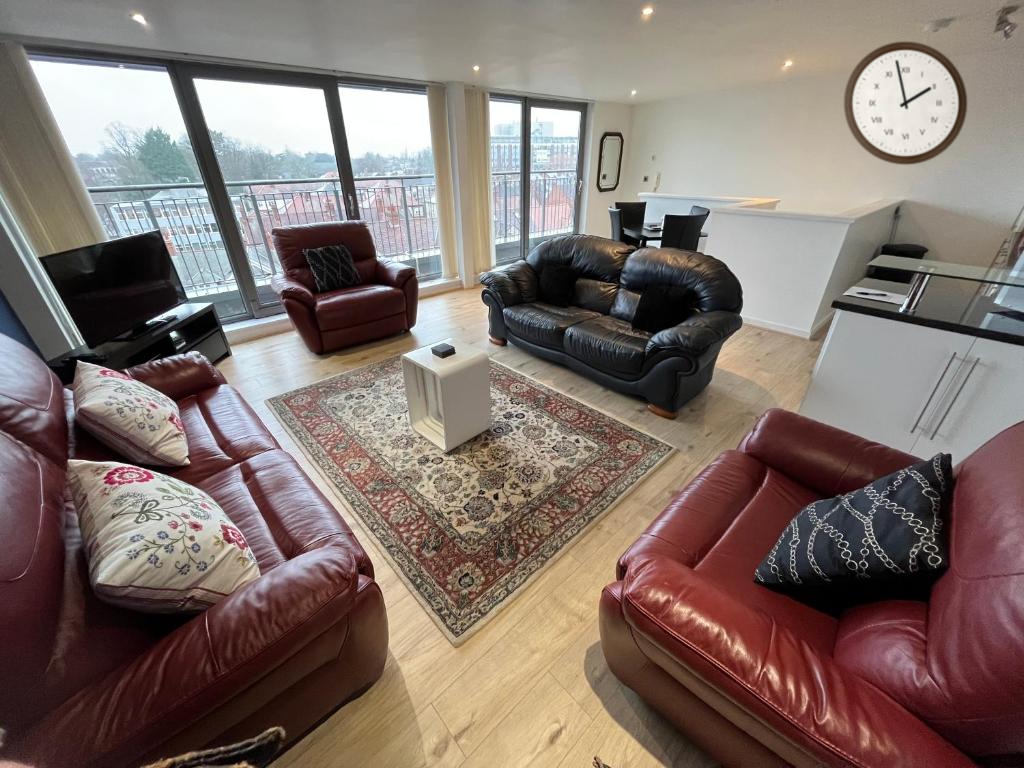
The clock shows 1:58
